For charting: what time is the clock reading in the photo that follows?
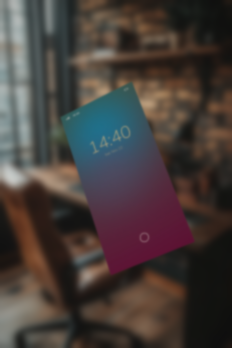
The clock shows 14:40
